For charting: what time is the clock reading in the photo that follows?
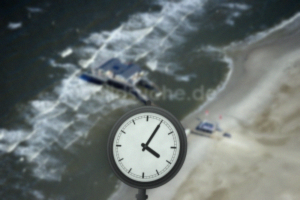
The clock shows 4:05
